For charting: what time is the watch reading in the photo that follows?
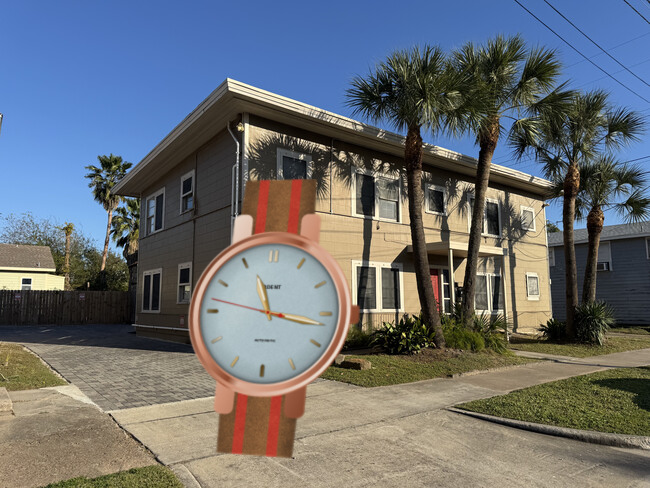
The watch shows 11:16:47
